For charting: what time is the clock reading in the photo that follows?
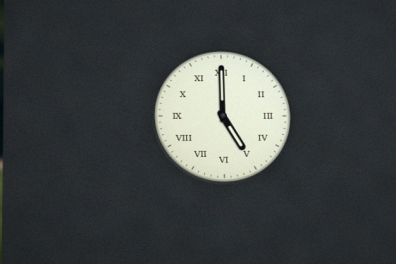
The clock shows 5:00
